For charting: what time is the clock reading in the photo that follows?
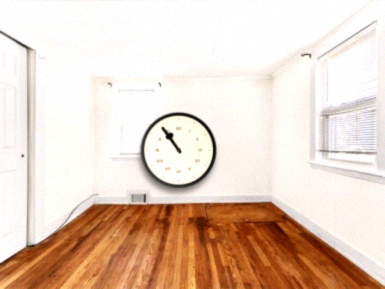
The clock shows 10:54
